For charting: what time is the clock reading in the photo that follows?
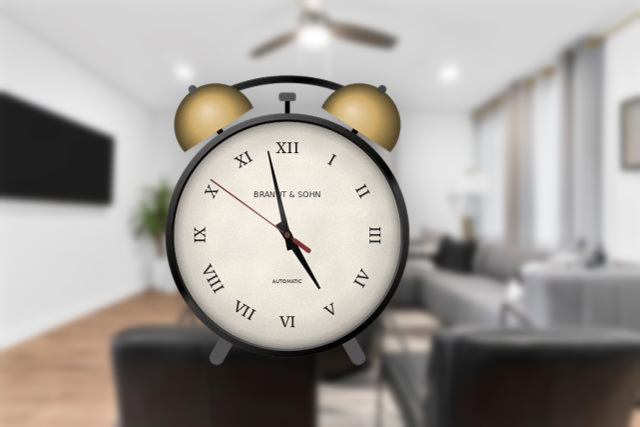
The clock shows 4:57:51
